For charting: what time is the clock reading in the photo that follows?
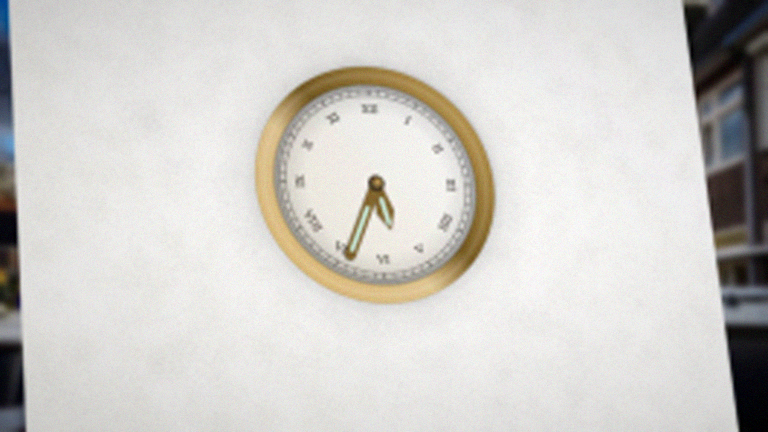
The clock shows 5:34
